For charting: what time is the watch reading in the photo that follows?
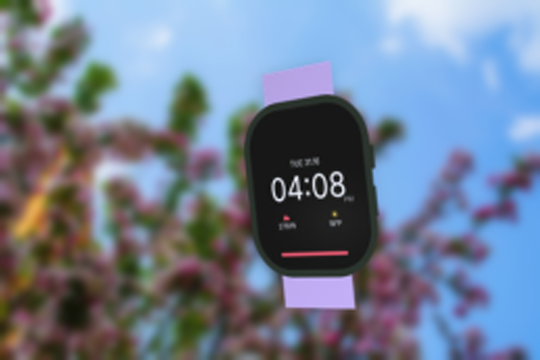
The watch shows 4:08
